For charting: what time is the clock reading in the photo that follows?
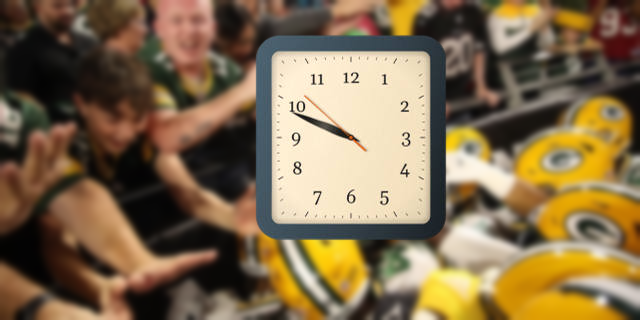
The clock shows 9:48:52
